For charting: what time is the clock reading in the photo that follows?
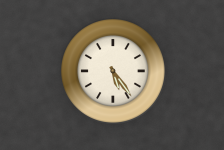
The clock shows 5:24
